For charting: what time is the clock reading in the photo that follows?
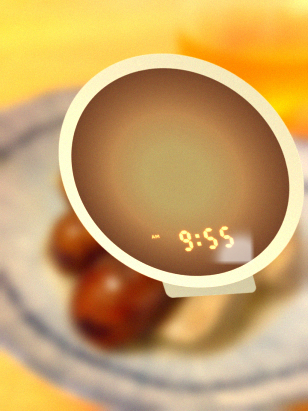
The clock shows 9:55
